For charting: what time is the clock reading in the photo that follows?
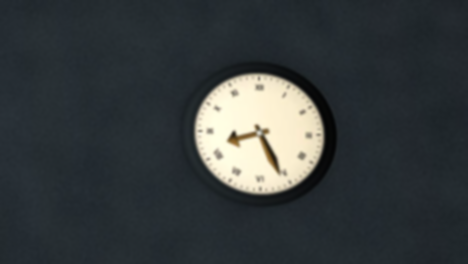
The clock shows 8:26
